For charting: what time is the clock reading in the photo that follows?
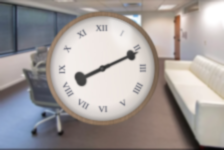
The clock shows 8:11
